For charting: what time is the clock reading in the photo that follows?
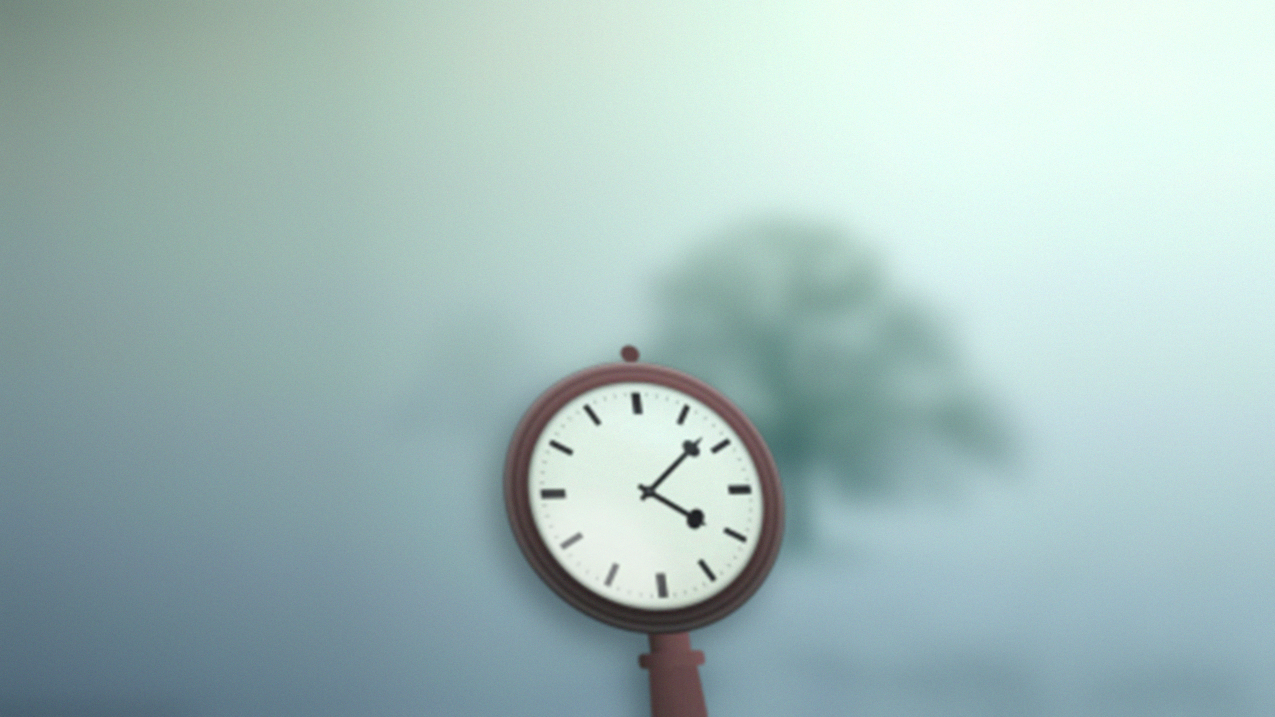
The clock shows 4:08
